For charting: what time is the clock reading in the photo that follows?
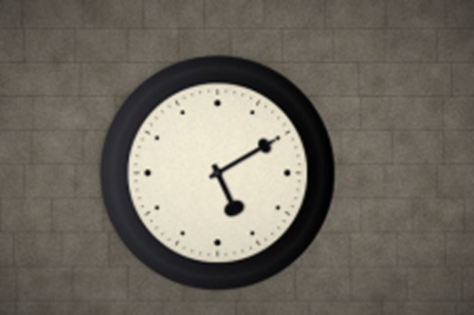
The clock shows 5:10
